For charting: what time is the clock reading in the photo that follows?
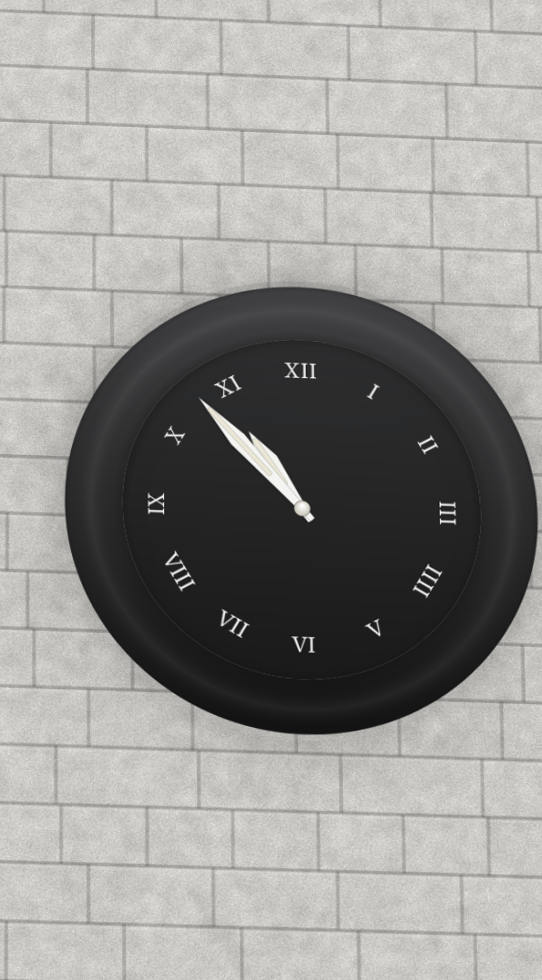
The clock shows 10:53
